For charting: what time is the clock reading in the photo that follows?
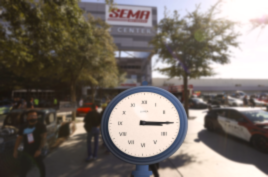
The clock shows 3:15
